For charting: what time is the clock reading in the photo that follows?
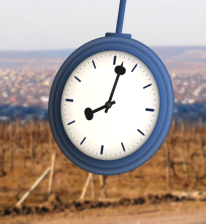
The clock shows 8:02
